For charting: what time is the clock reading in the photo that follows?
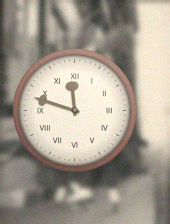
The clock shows 11:48
